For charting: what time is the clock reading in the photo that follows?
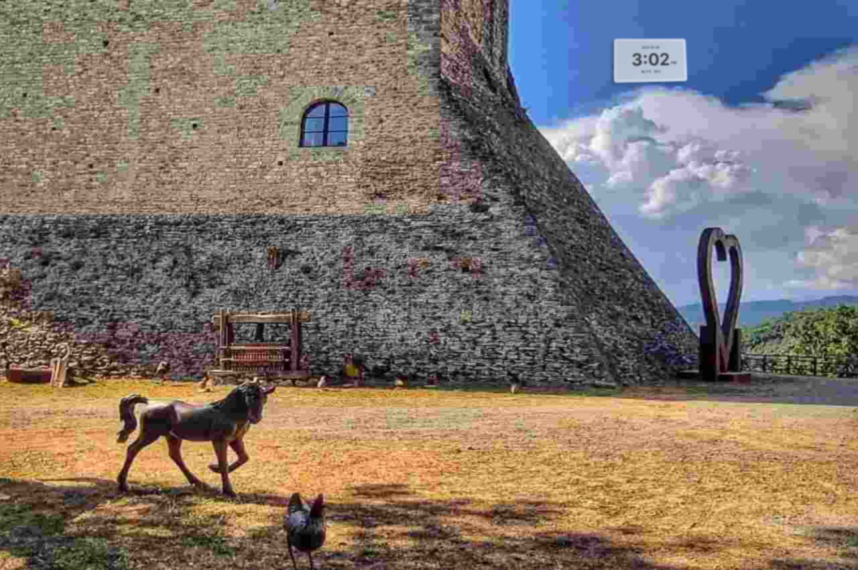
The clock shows 3:02
